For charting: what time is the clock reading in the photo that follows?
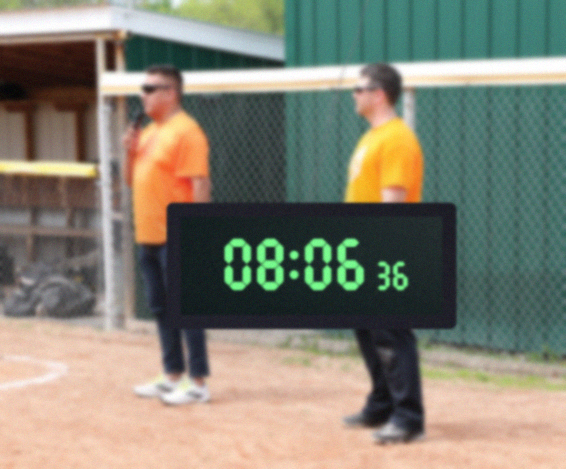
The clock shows 8:06:36
